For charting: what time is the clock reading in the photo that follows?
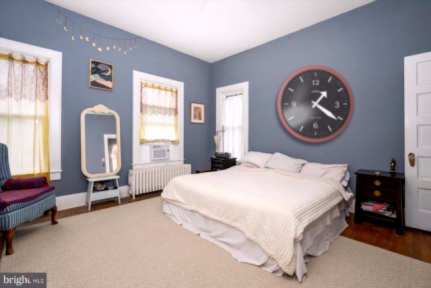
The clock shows 1:21
